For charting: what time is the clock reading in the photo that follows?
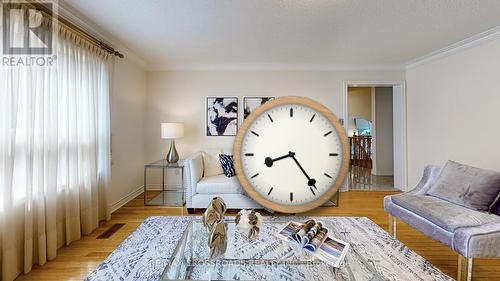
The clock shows 8:24
